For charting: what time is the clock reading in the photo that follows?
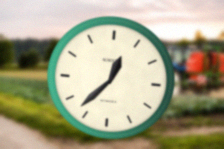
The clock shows 12:37
